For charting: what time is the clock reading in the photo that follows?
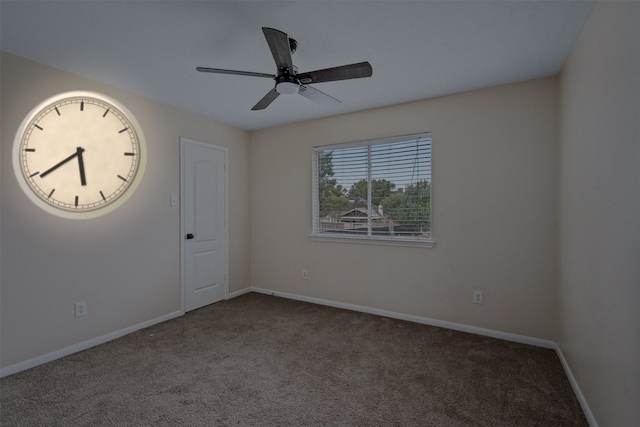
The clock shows 5:39
